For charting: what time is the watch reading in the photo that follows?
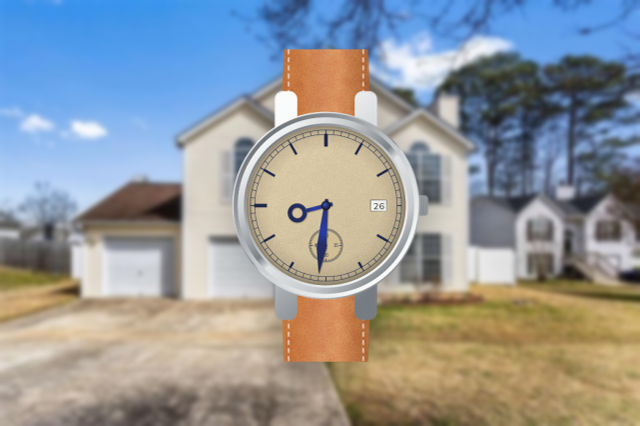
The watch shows 8:31
